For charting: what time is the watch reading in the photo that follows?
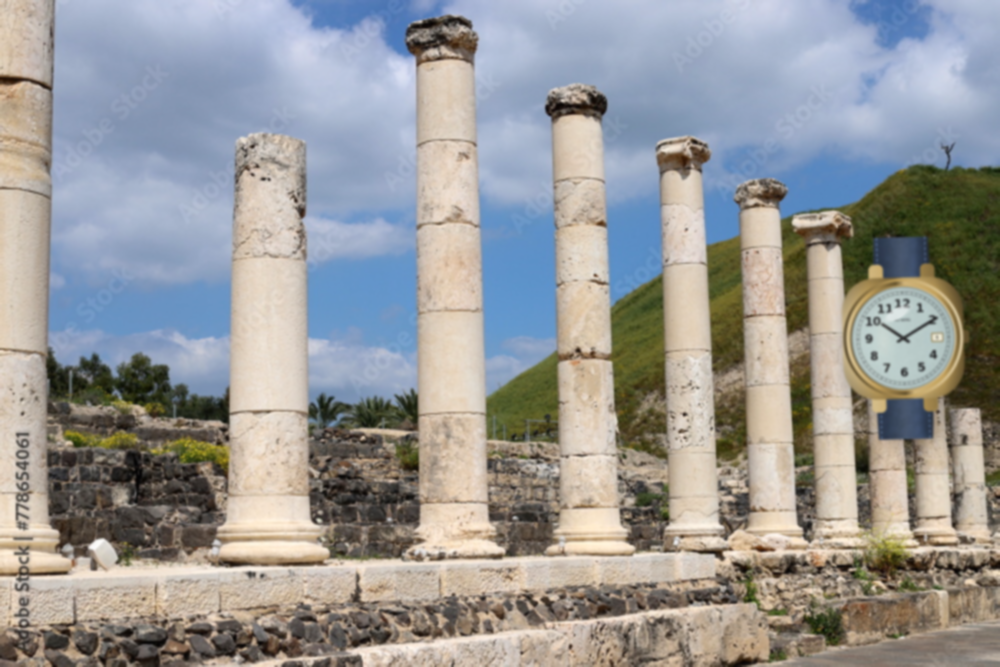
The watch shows 10:10
